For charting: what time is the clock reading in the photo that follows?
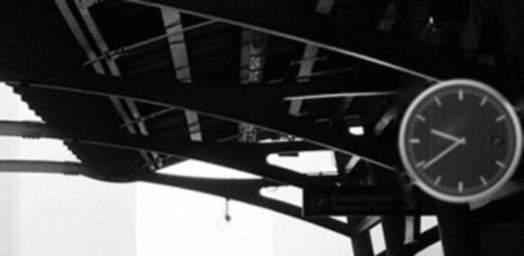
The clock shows 9:39
